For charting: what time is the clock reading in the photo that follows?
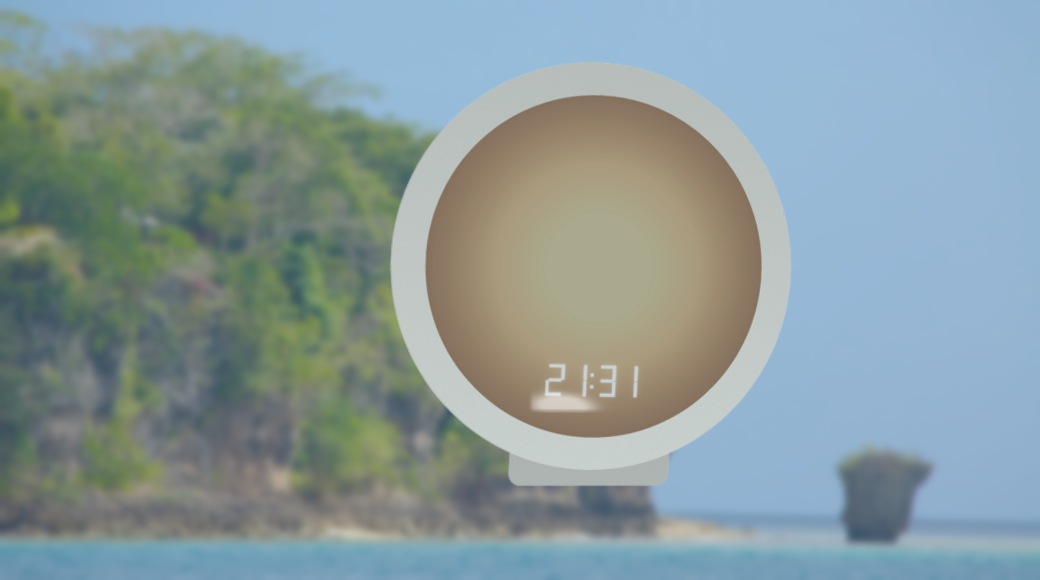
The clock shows 21:31
